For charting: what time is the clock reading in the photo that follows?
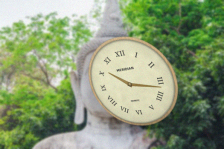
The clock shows 10:17
